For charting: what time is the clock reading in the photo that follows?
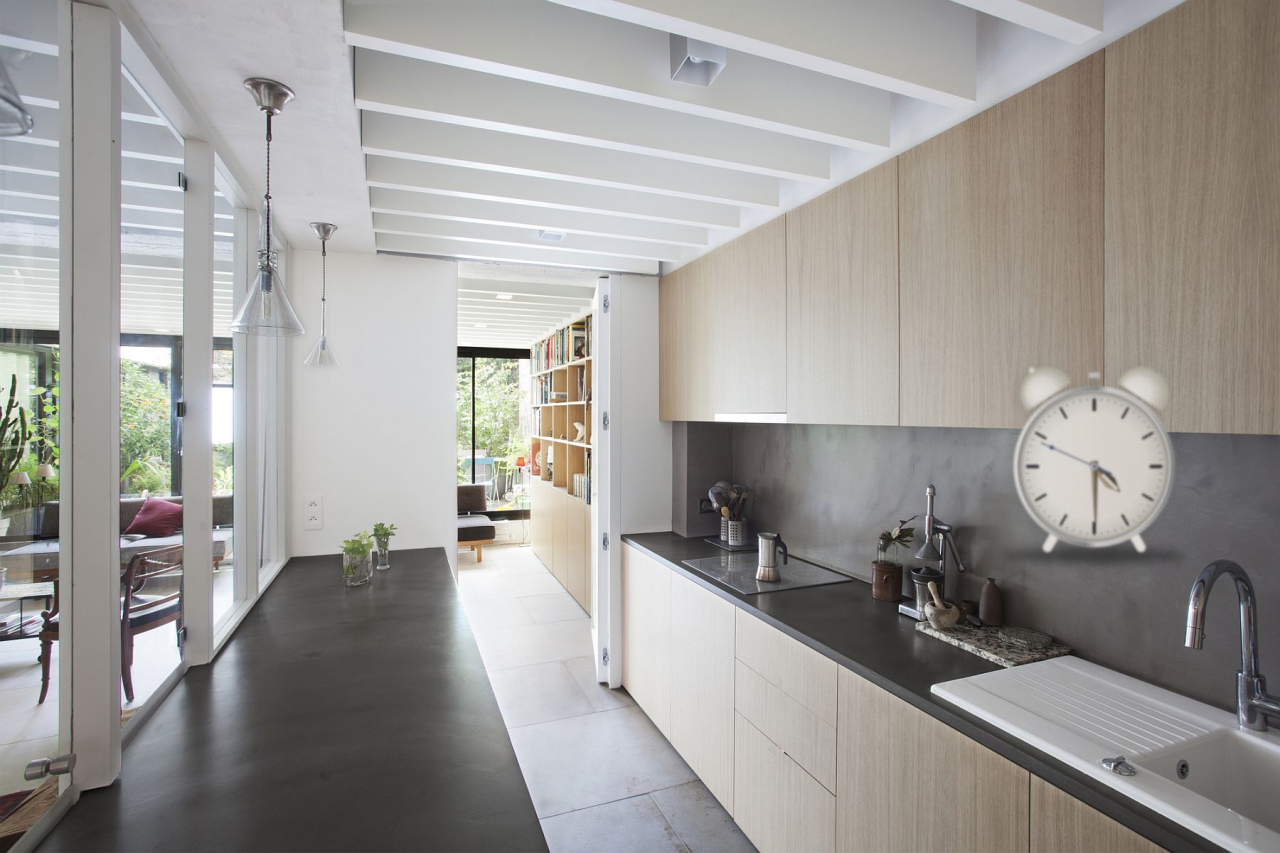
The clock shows 4:29:49
